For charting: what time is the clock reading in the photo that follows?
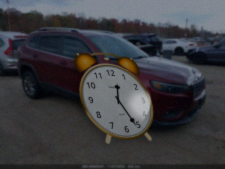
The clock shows 12:26
